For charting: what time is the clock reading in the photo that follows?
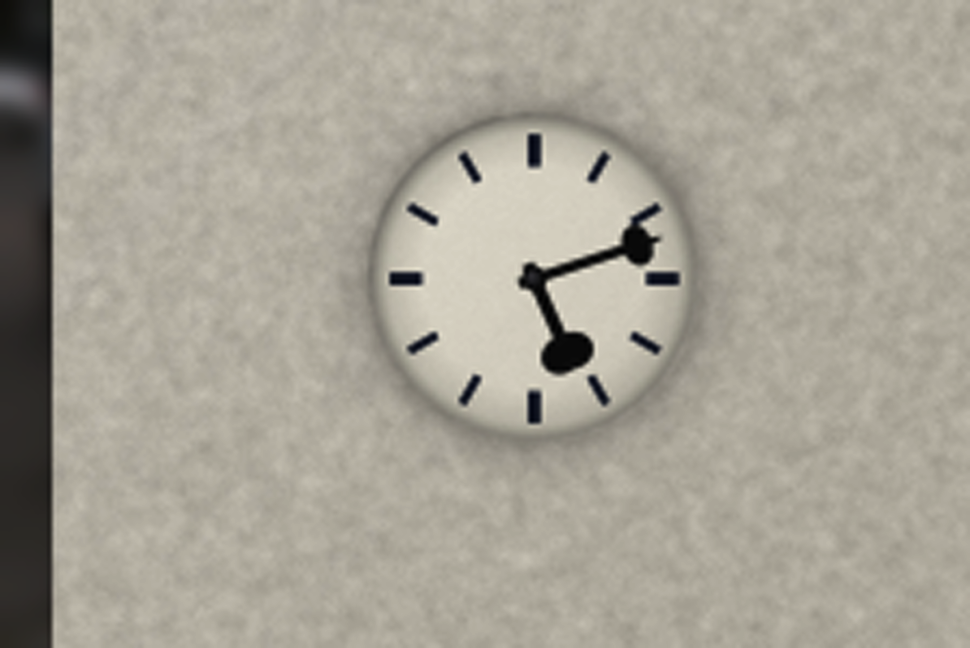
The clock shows 5:12
